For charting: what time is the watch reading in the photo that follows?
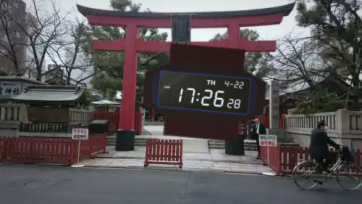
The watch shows 17:26:28
